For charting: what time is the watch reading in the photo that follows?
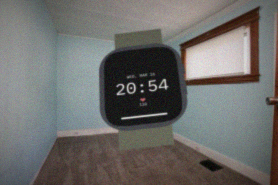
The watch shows 20:54
